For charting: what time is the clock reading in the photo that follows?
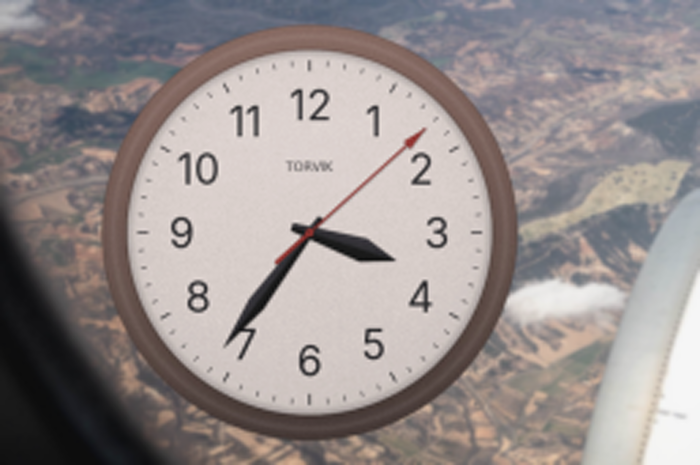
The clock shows 3:36:08
